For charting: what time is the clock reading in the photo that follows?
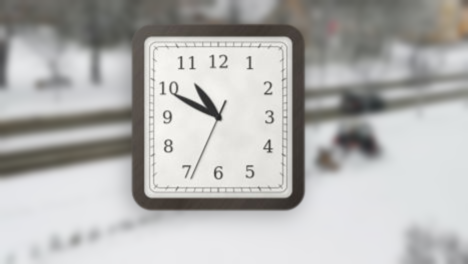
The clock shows 10:49:34
